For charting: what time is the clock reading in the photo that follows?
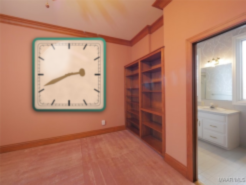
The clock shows 2:41
